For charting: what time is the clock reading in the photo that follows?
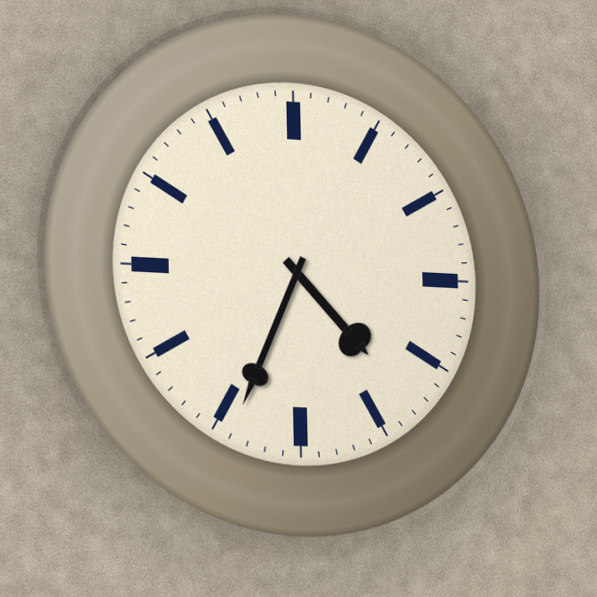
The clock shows 4:34
